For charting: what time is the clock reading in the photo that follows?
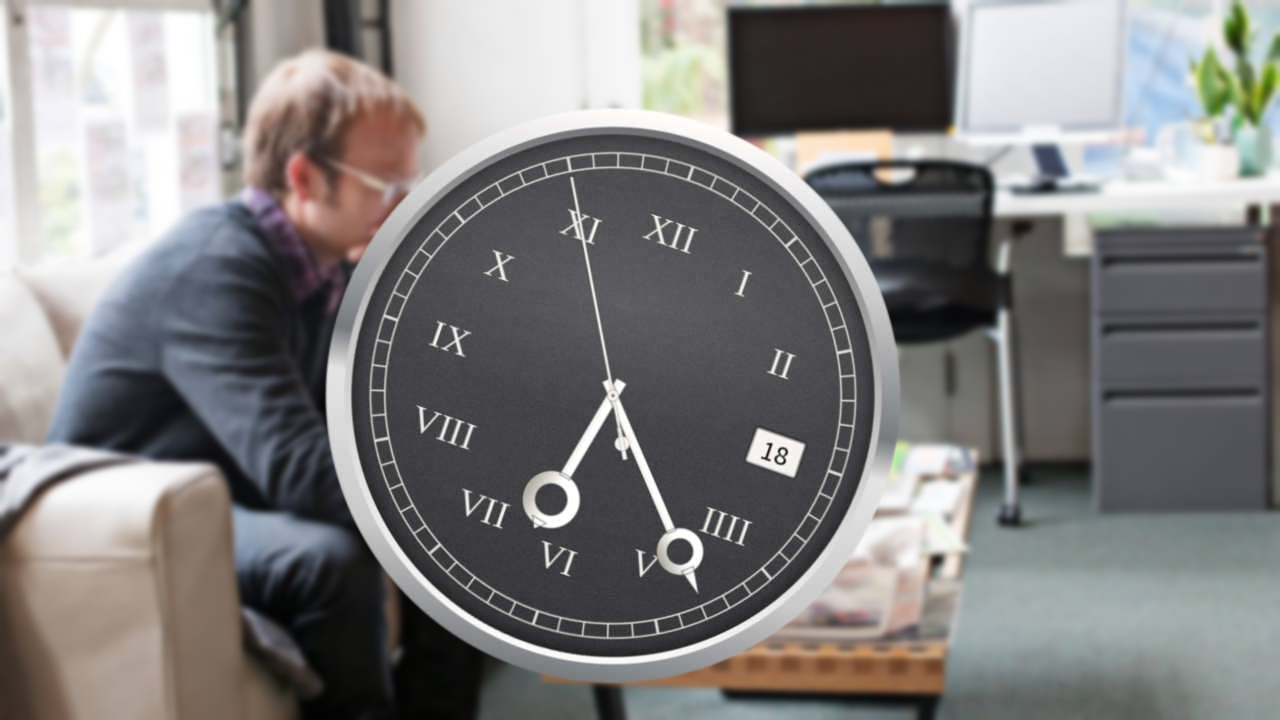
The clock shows 6:22:55
